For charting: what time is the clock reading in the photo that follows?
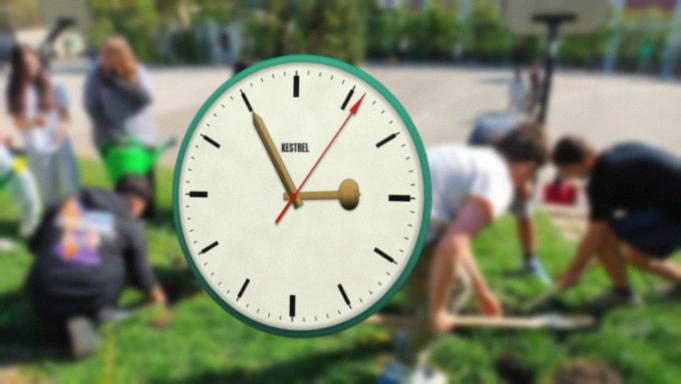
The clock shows 2:55:06
